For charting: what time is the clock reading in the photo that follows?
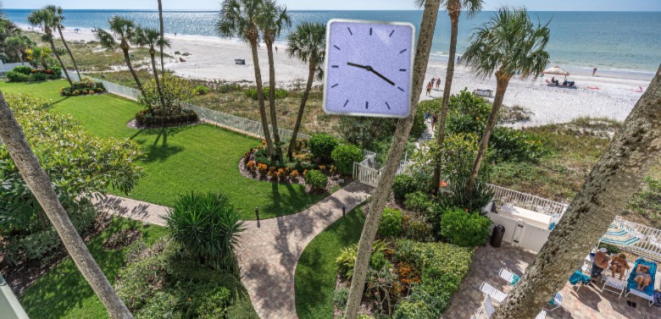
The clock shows 9:20
